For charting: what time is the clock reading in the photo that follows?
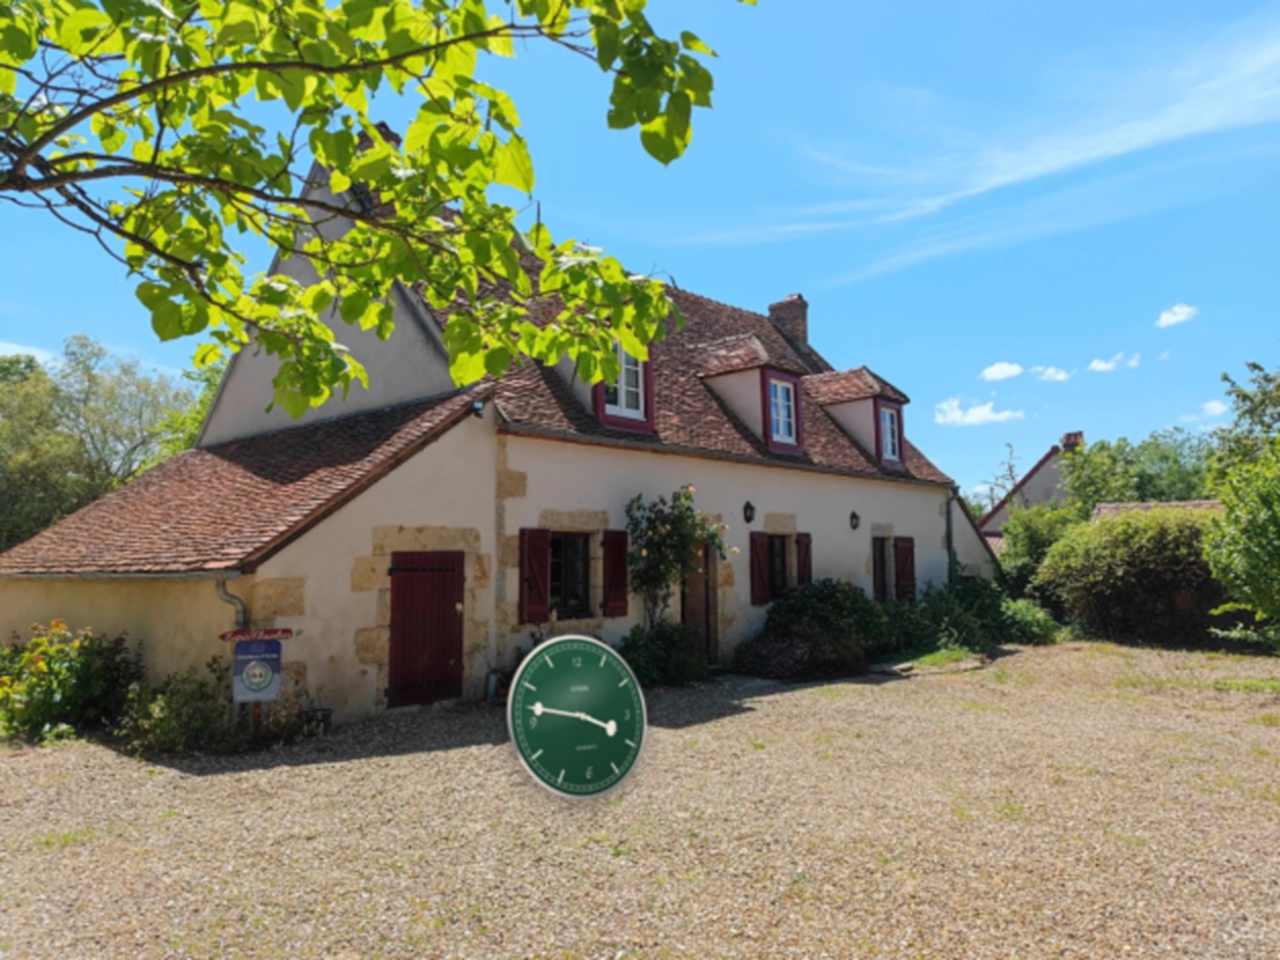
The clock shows 3:47
